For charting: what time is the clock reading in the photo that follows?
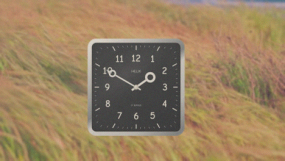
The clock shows 1:50
